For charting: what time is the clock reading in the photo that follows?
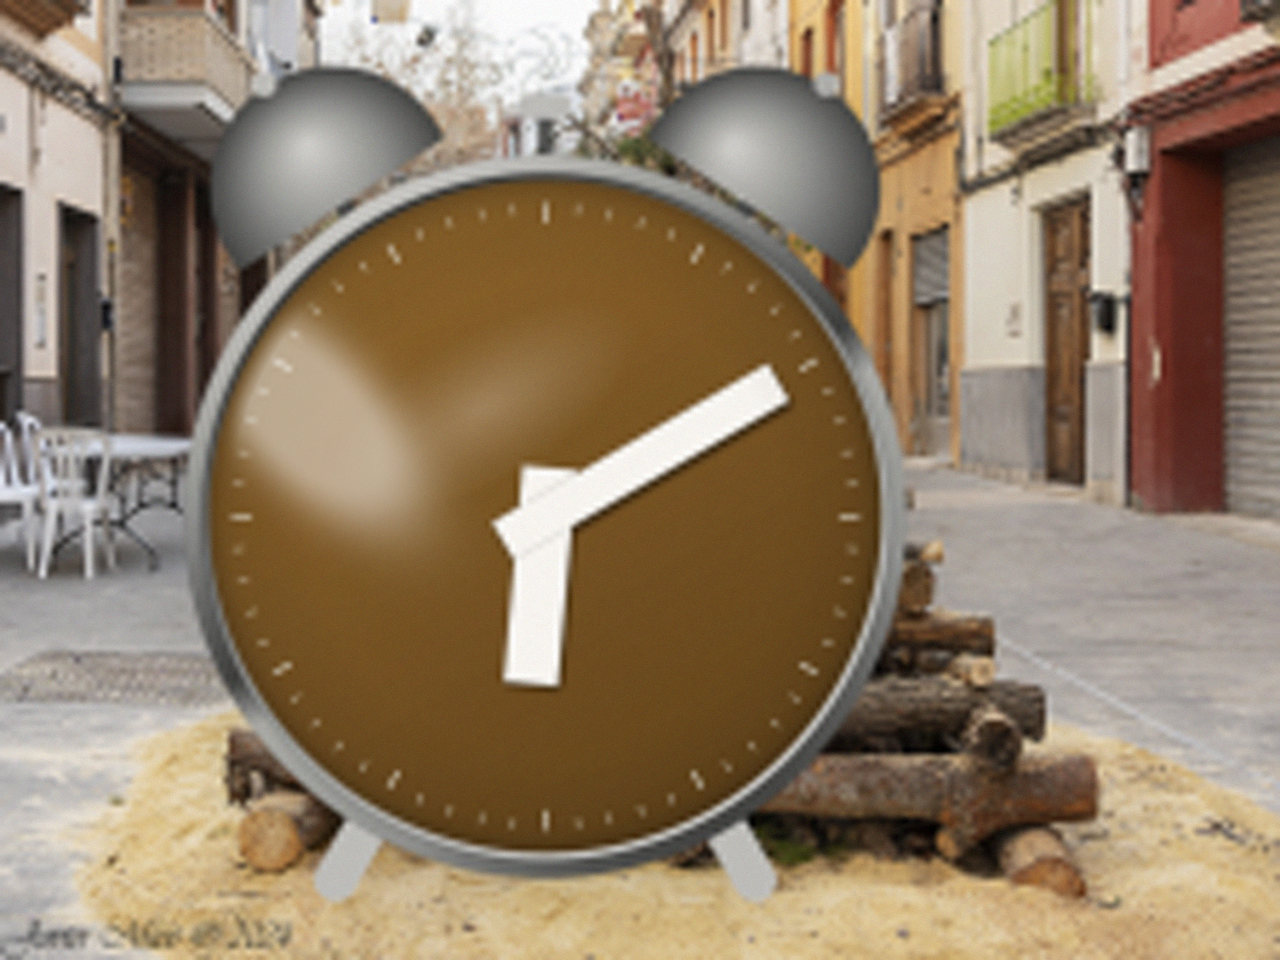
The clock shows 6:10
